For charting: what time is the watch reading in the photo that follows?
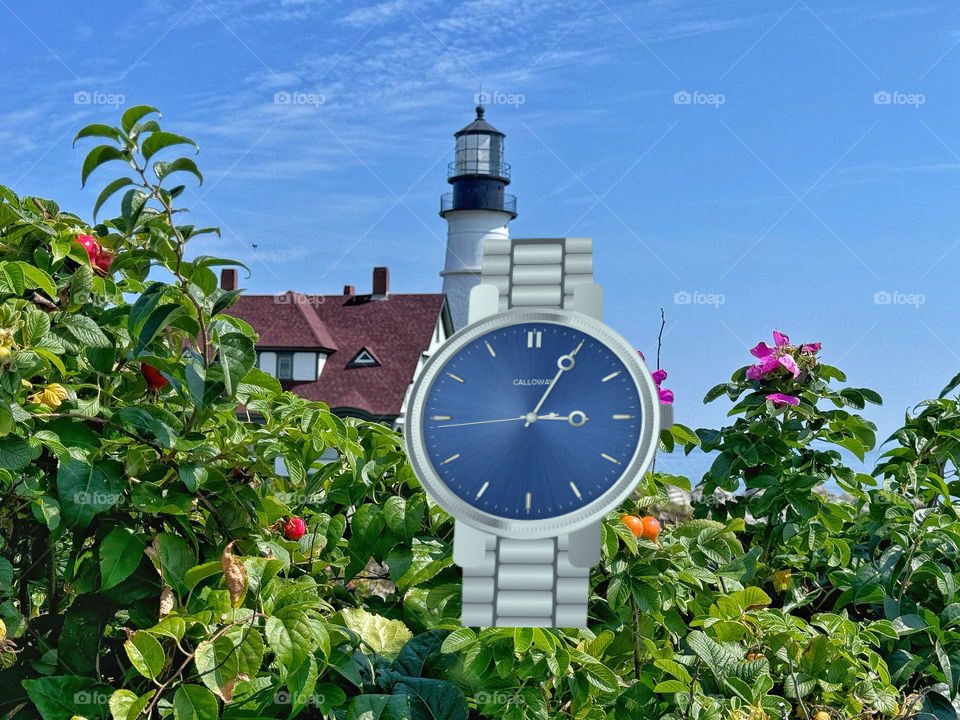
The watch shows 3:04:44
